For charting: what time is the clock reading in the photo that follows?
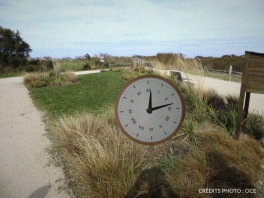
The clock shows 12:13
